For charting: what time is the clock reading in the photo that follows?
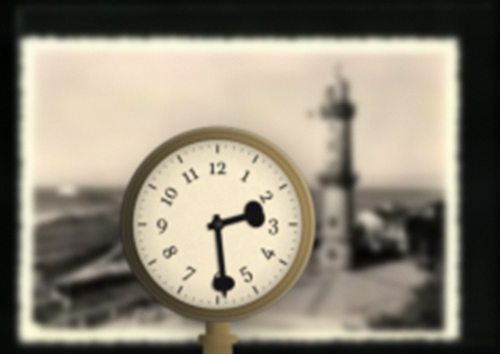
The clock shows 2:29
